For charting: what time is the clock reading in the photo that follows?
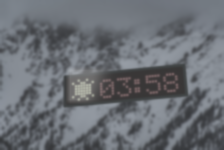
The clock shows 3:58
